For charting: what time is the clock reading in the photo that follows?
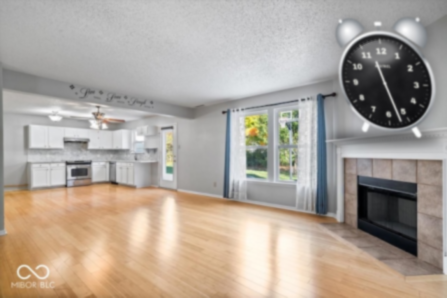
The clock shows 11:27
